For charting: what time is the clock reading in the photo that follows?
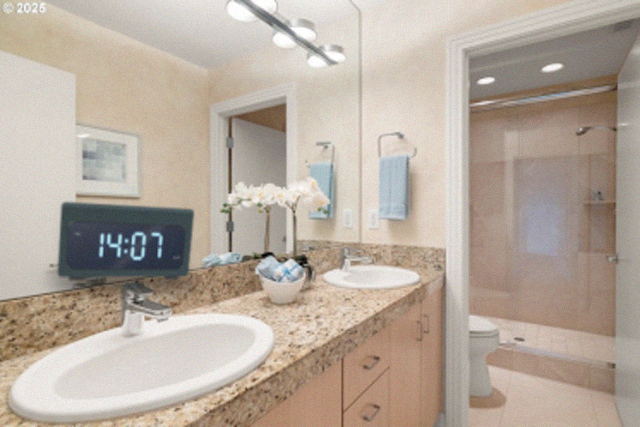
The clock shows 14:07
